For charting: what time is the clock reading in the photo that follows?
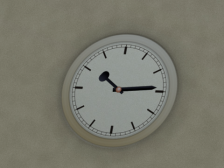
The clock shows 10:14
